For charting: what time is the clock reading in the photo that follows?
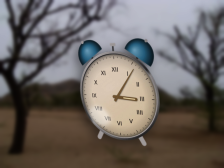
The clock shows 3:06
